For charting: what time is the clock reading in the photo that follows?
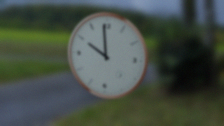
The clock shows 9:59
